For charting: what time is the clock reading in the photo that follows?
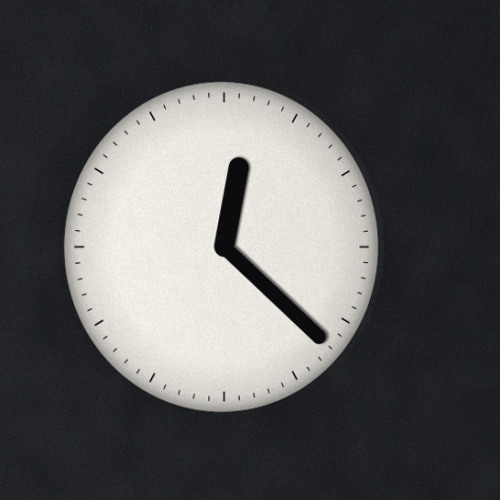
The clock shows 12:22
